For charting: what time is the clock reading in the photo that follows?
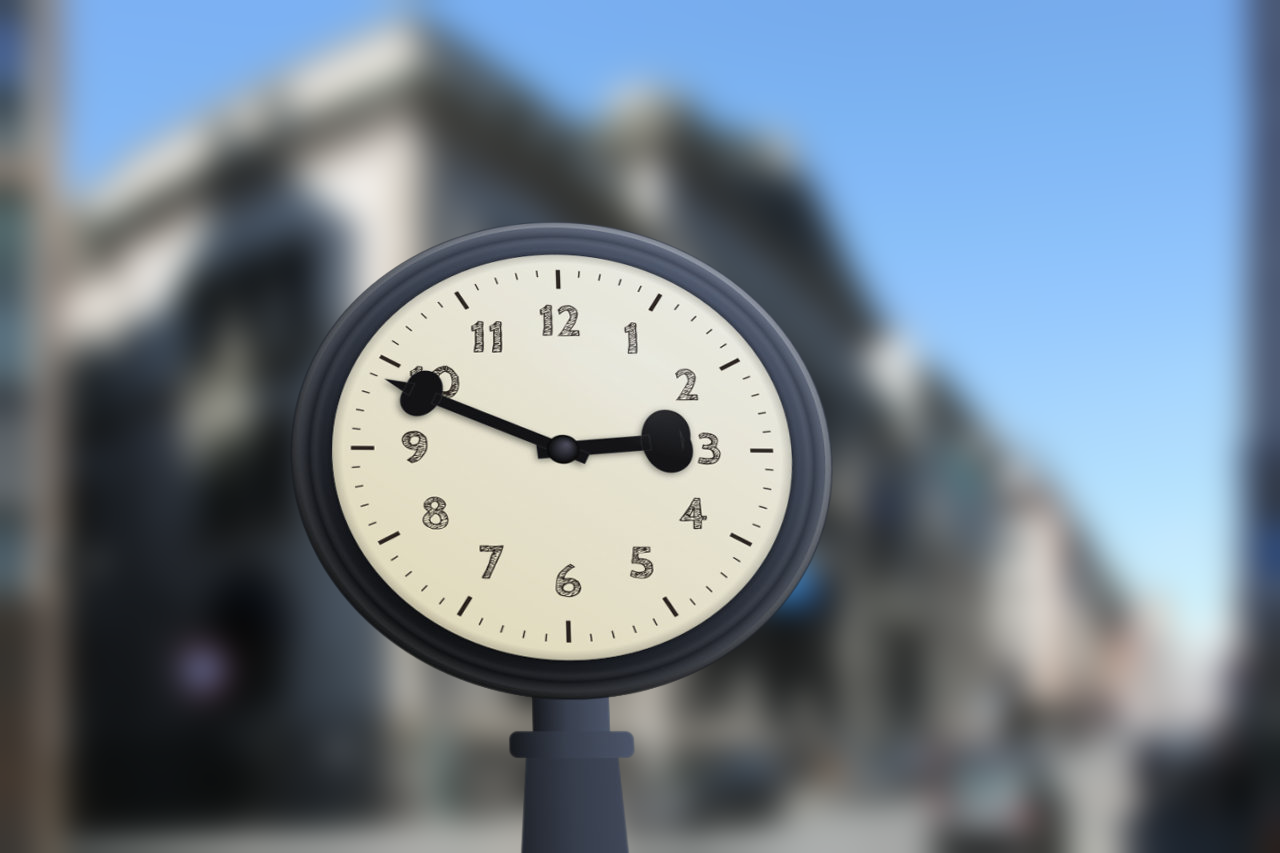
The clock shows 2:49
